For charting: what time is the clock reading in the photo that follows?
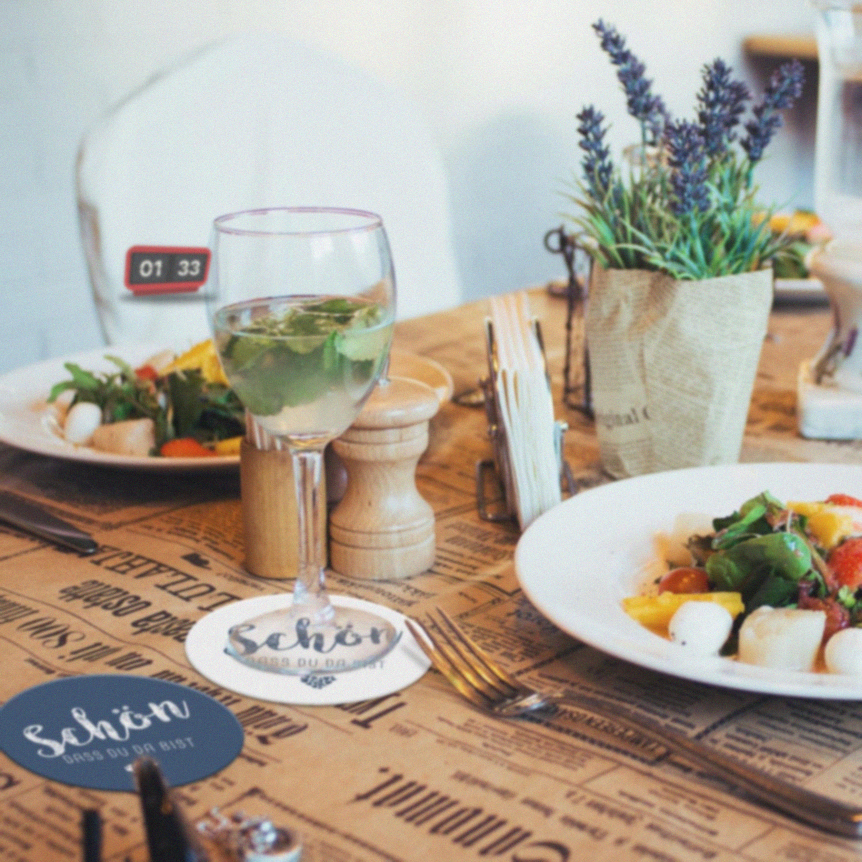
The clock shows 1:33
